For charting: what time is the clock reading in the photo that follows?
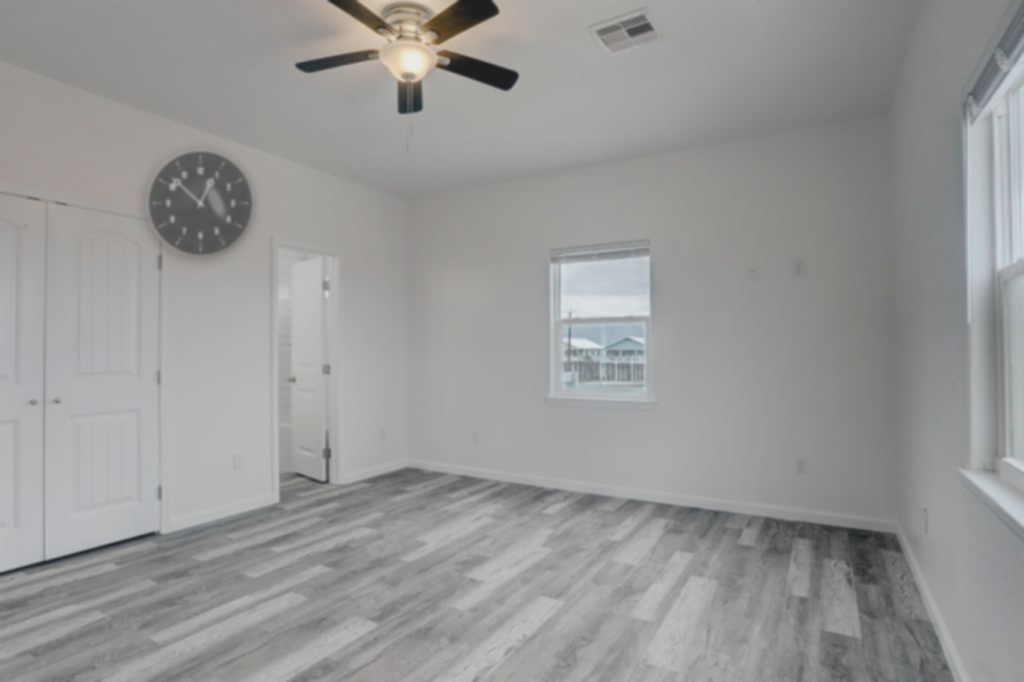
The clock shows 12:52
